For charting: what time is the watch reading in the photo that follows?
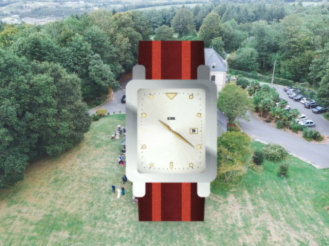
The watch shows 10:21
